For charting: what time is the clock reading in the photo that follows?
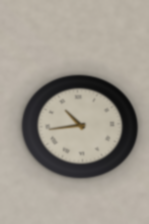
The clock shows 10:44
